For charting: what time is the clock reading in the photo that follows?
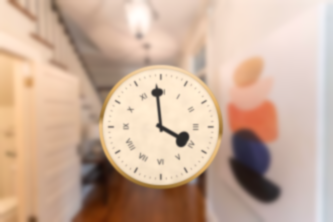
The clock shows 3:59
